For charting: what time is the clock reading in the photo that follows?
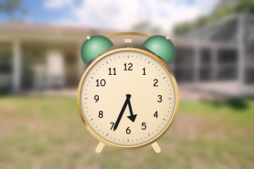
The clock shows 5:34
